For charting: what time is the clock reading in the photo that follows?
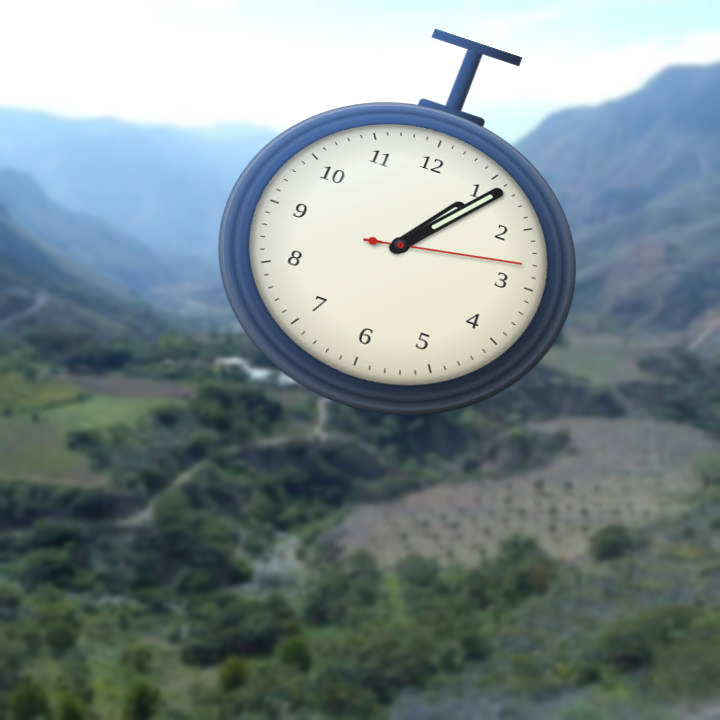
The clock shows 1:06:13
